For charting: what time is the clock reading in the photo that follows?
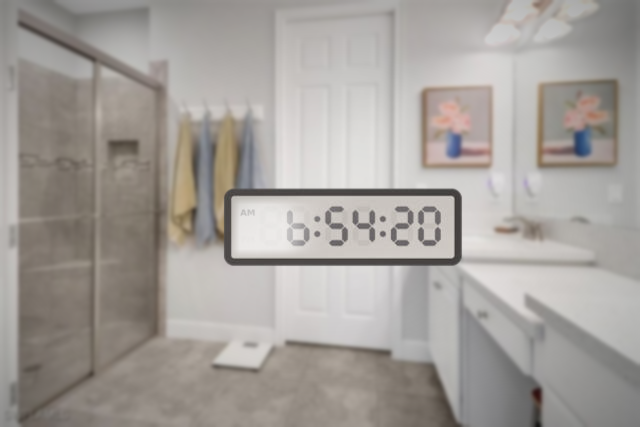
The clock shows 6:54:20
